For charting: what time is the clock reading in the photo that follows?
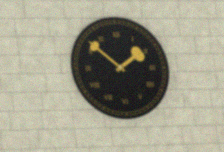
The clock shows 1:52
